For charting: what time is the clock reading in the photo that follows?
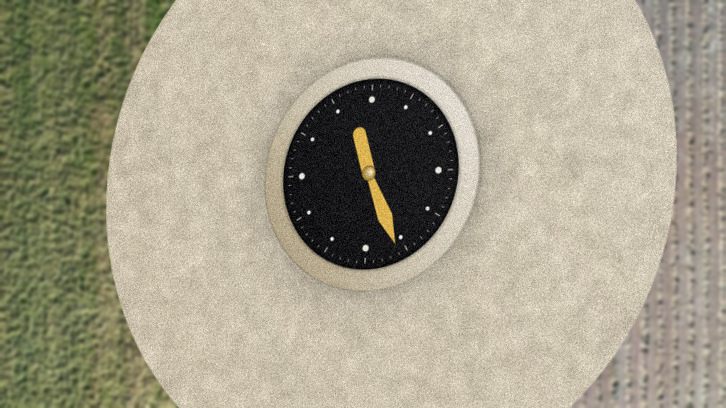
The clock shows 11:26
